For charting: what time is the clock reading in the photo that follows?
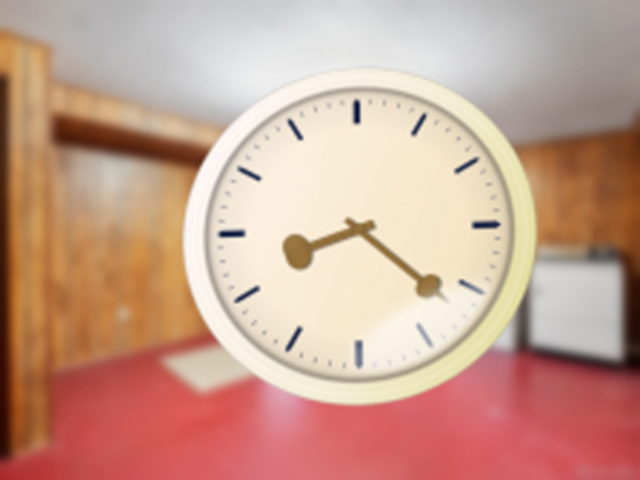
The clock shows 8:22
